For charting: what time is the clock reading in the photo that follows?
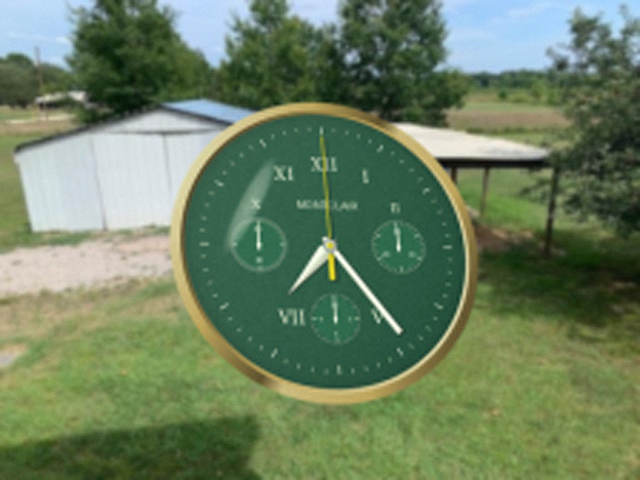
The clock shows 7:24
